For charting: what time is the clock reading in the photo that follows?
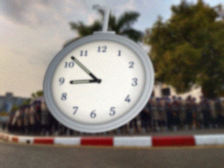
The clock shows 8:52
